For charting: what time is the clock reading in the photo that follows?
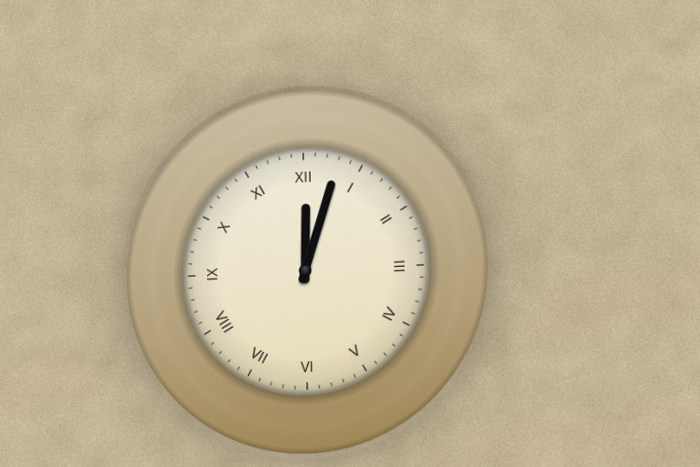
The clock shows 12:03
